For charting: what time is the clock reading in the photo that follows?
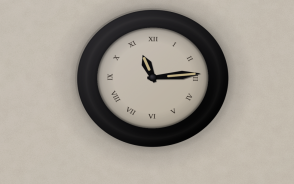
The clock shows 11:14
